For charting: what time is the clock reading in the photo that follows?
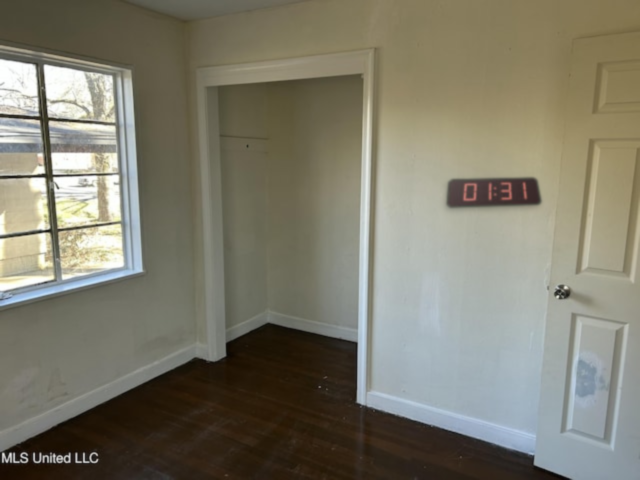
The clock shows 1:31
